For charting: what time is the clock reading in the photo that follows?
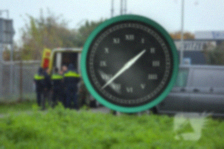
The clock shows 1:38
